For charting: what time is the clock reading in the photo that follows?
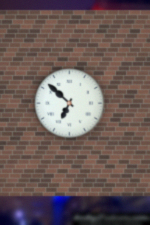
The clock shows 6:52
